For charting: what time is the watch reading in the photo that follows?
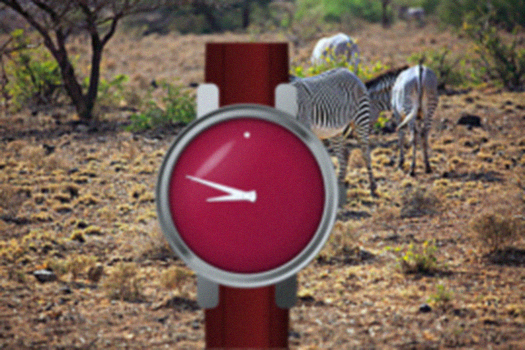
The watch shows 8:48
